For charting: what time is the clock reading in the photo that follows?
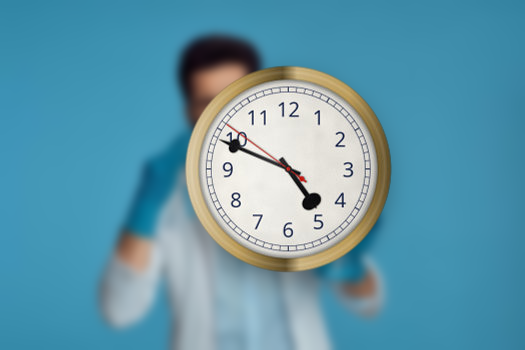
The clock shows 4:48:51
